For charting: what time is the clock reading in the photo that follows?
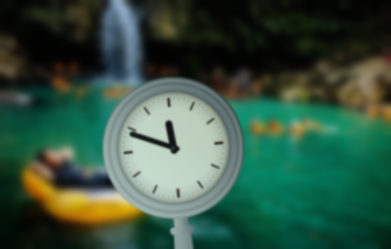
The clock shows 11:49
